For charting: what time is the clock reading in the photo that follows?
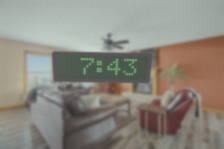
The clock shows 7:43
